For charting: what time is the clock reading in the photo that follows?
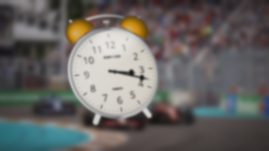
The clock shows 3:18
